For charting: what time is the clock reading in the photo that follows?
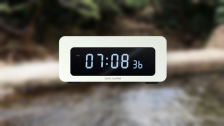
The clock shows 7:08:36
